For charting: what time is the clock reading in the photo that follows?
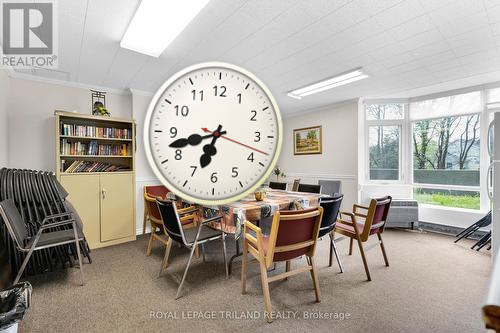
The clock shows 6:42:18
